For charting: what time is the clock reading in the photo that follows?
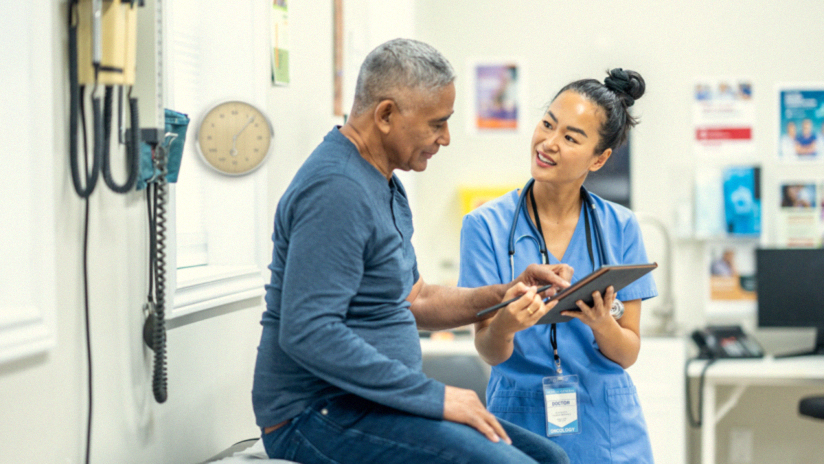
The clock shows 6:07
